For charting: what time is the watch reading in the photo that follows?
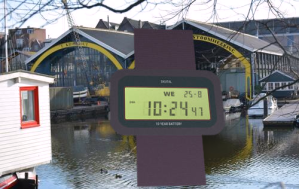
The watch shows 10:24:47
